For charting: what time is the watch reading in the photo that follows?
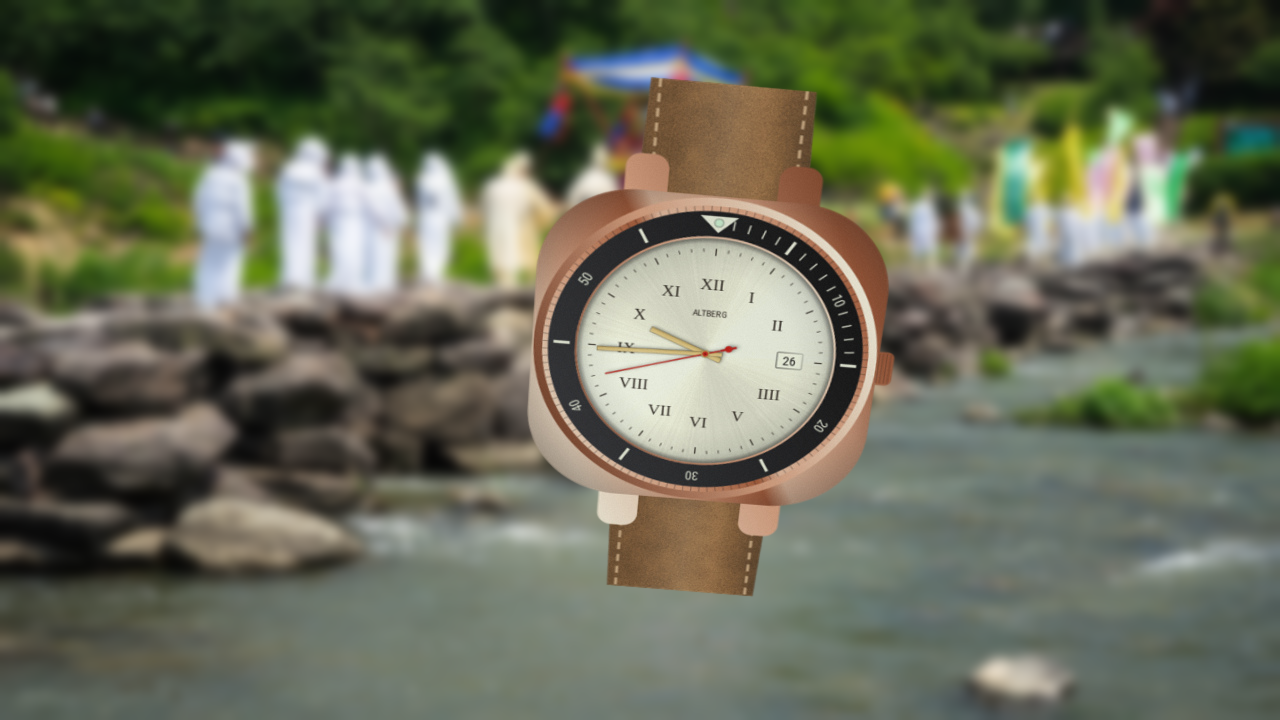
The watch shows 9:44:42
